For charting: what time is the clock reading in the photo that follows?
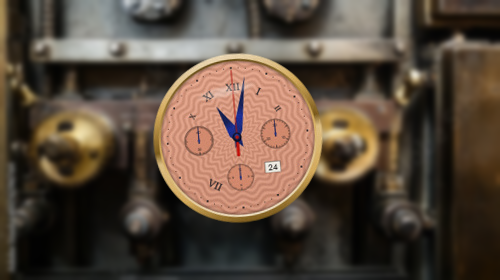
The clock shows 11:02
